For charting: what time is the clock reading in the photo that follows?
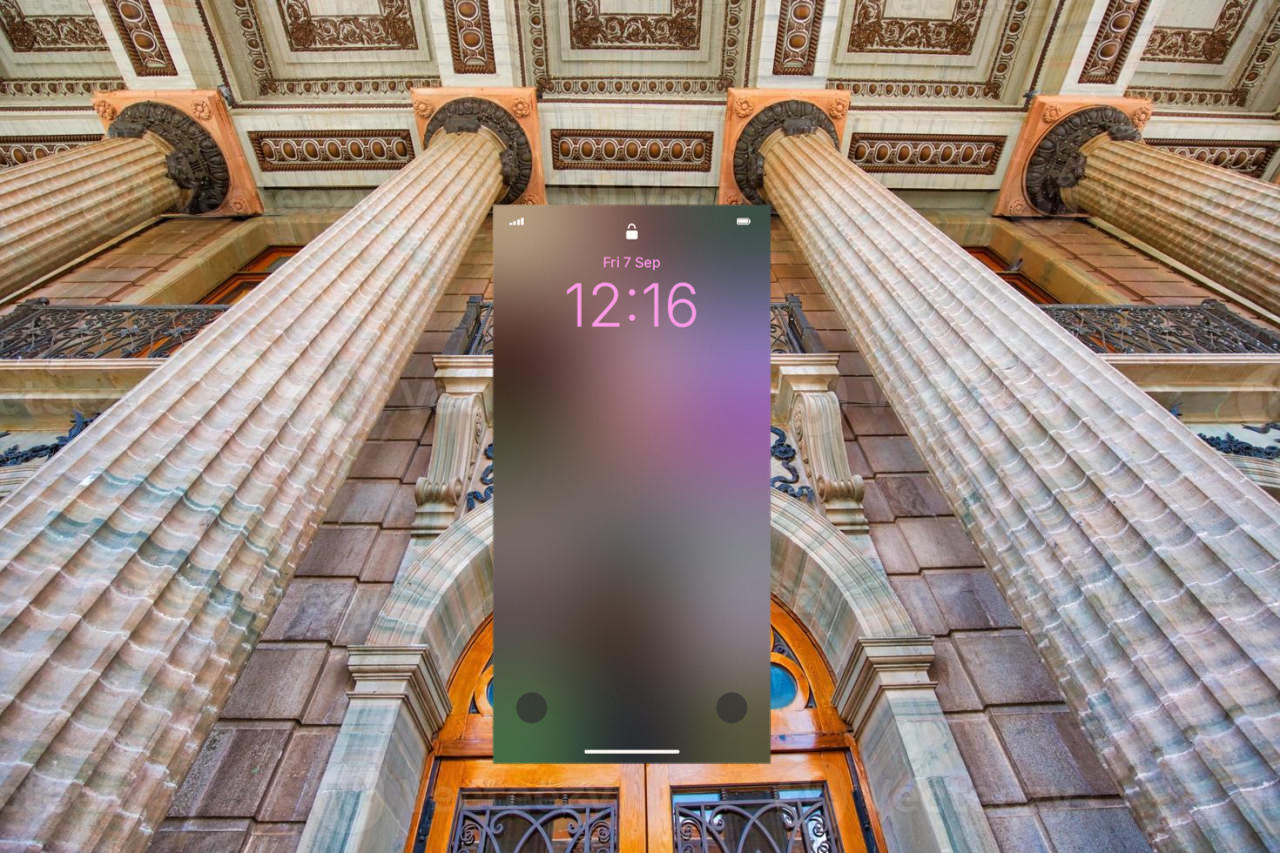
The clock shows 12:16
